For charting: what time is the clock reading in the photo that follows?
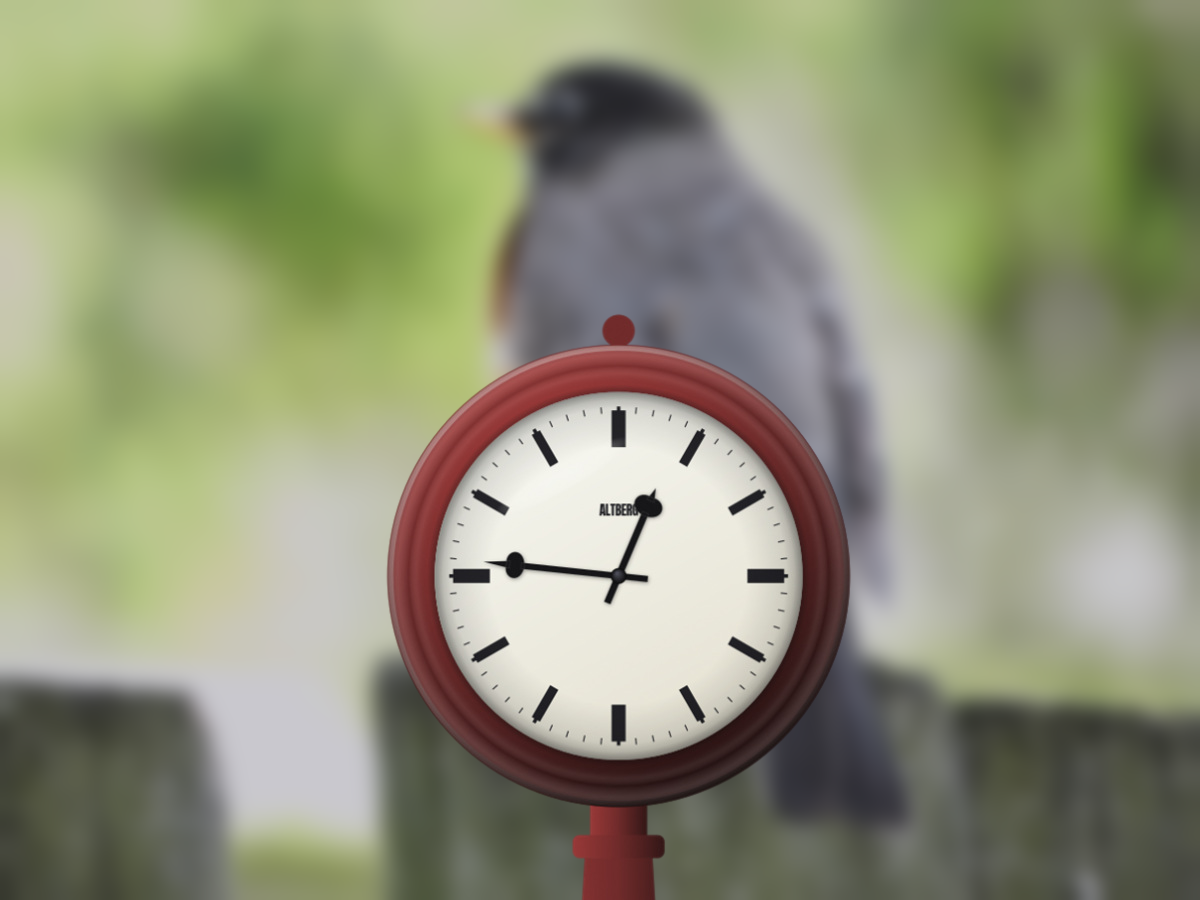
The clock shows 12:46
